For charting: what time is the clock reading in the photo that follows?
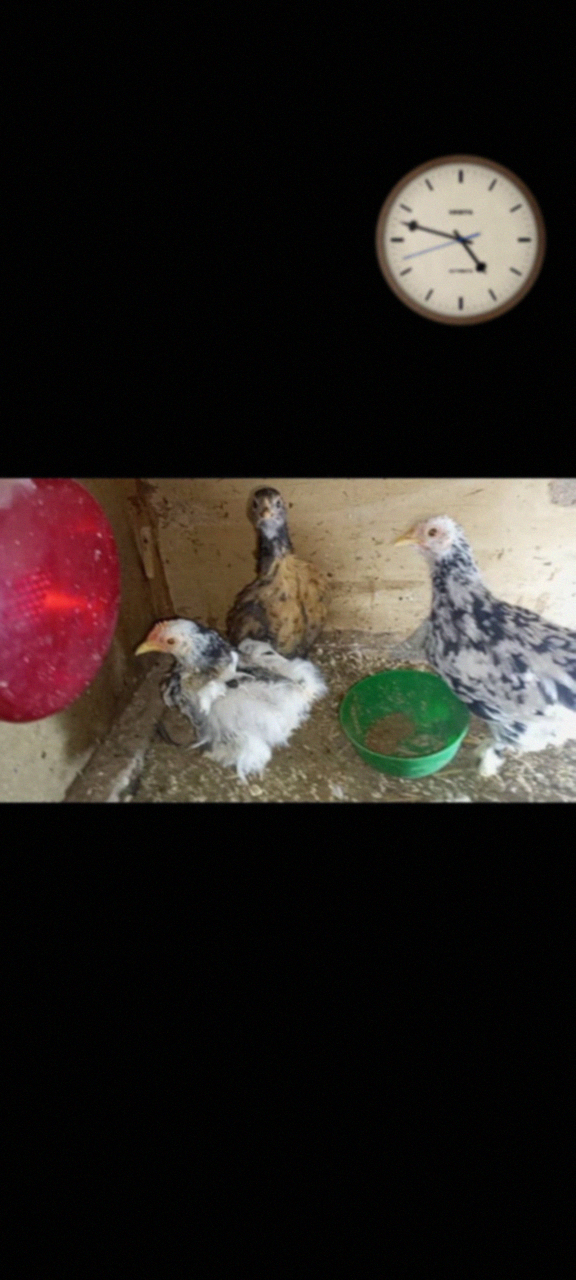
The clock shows 4:47:42
